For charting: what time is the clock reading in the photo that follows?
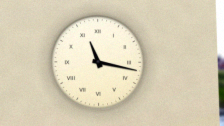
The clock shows 11:17
